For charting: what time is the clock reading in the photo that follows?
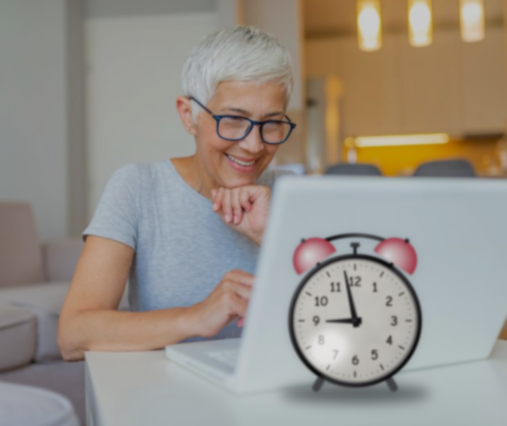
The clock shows 8:58
